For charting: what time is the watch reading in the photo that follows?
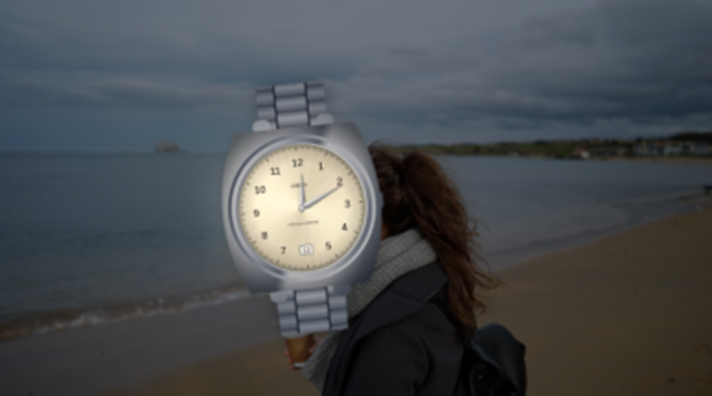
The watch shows 12:11
